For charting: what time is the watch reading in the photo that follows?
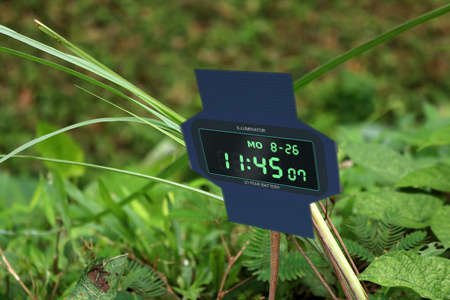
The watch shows 11:45:07
